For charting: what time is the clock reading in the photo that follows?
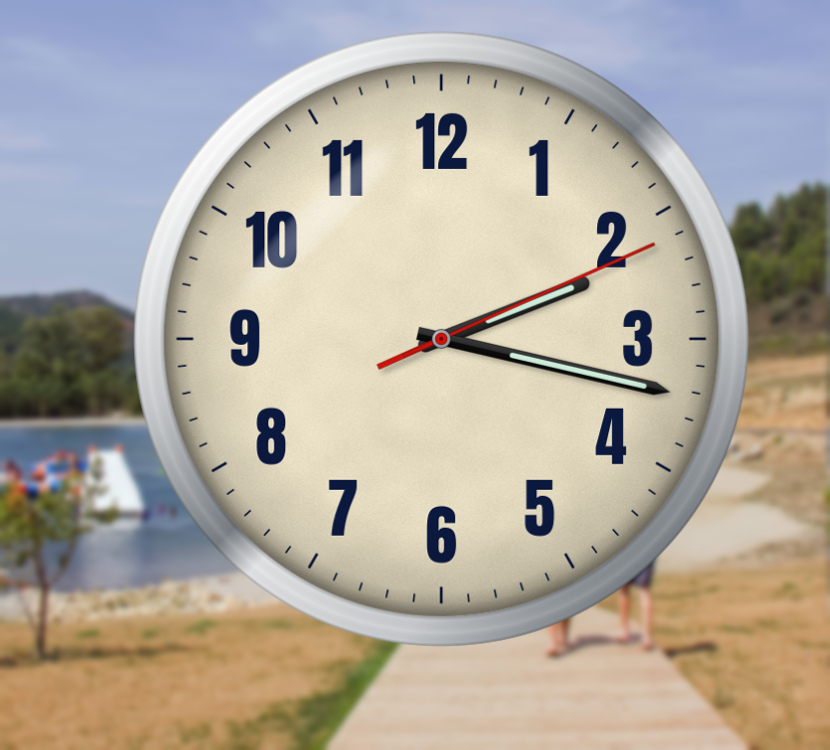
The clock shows 2:17:11
